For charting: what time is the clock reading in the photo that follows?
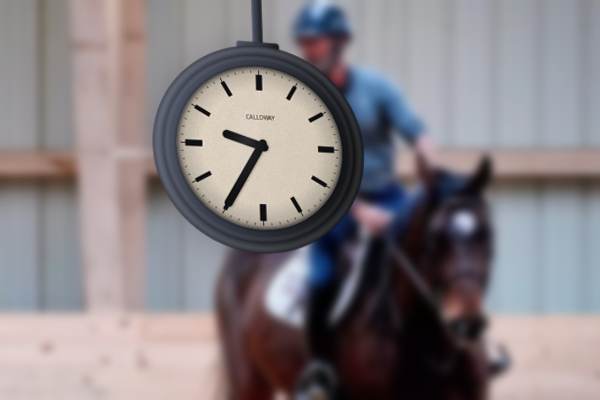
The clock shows 9:35
